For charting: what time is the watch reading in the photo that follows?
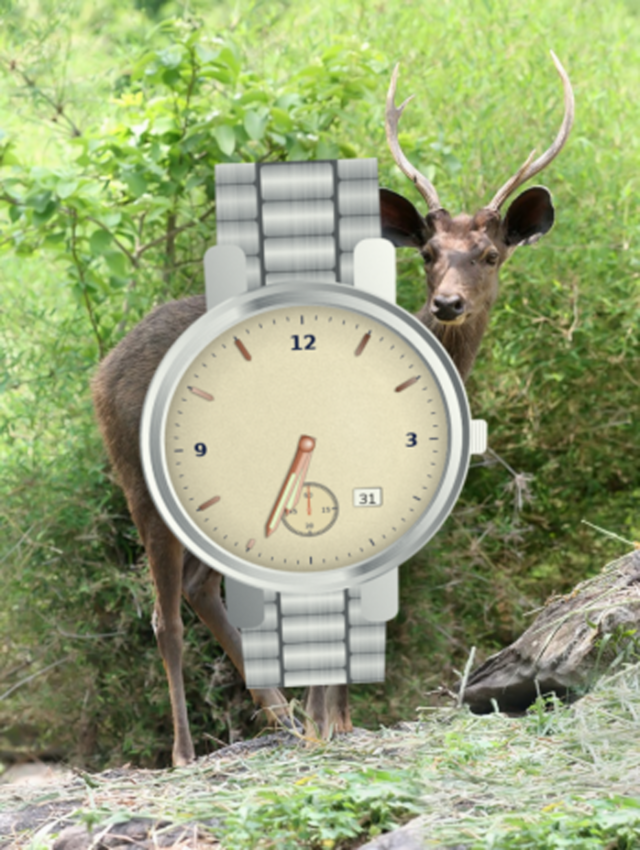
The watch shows 6:34
